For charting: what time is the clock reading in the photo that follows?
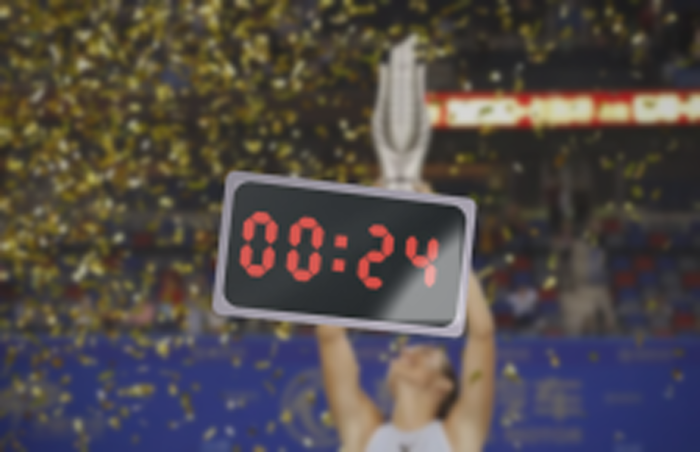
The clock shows 0:24
